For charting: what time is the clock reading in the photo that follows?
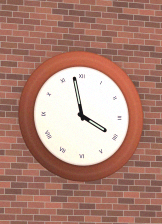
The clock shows 3:58
